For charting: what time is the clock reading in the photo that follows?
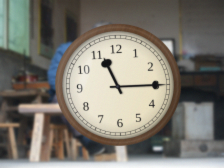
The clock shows 11:15
